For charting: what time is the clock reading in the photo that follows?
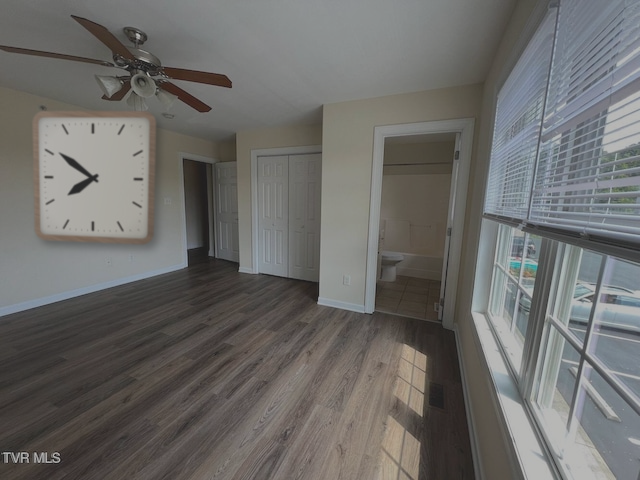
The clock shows 7:51
